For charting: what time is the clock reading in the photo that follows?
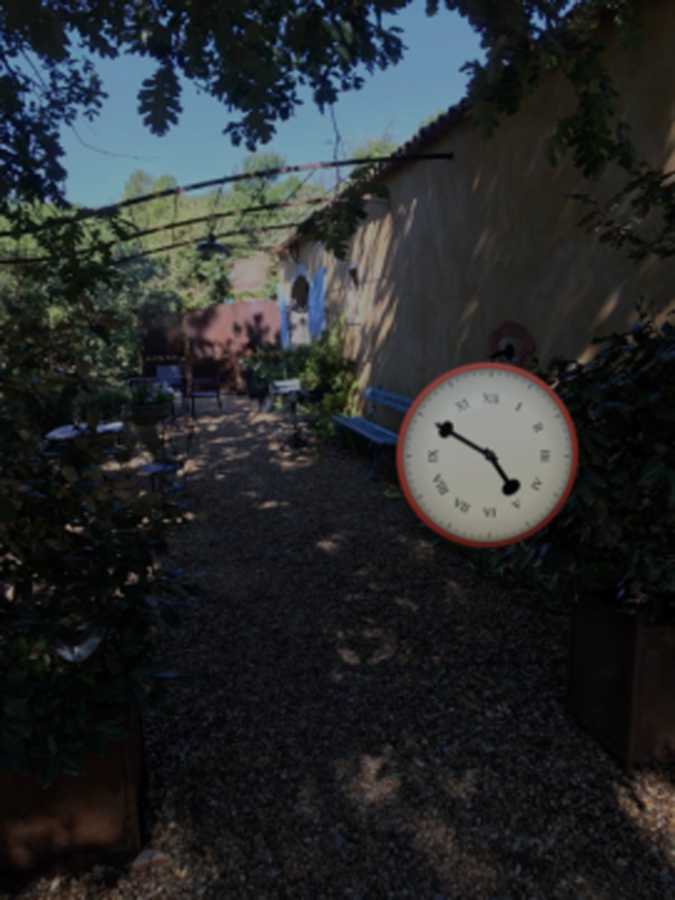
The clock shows 4:50
